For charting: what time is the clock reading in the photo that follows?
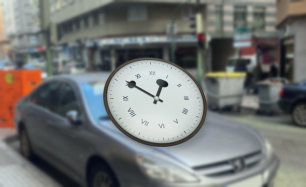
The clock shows 12:51
